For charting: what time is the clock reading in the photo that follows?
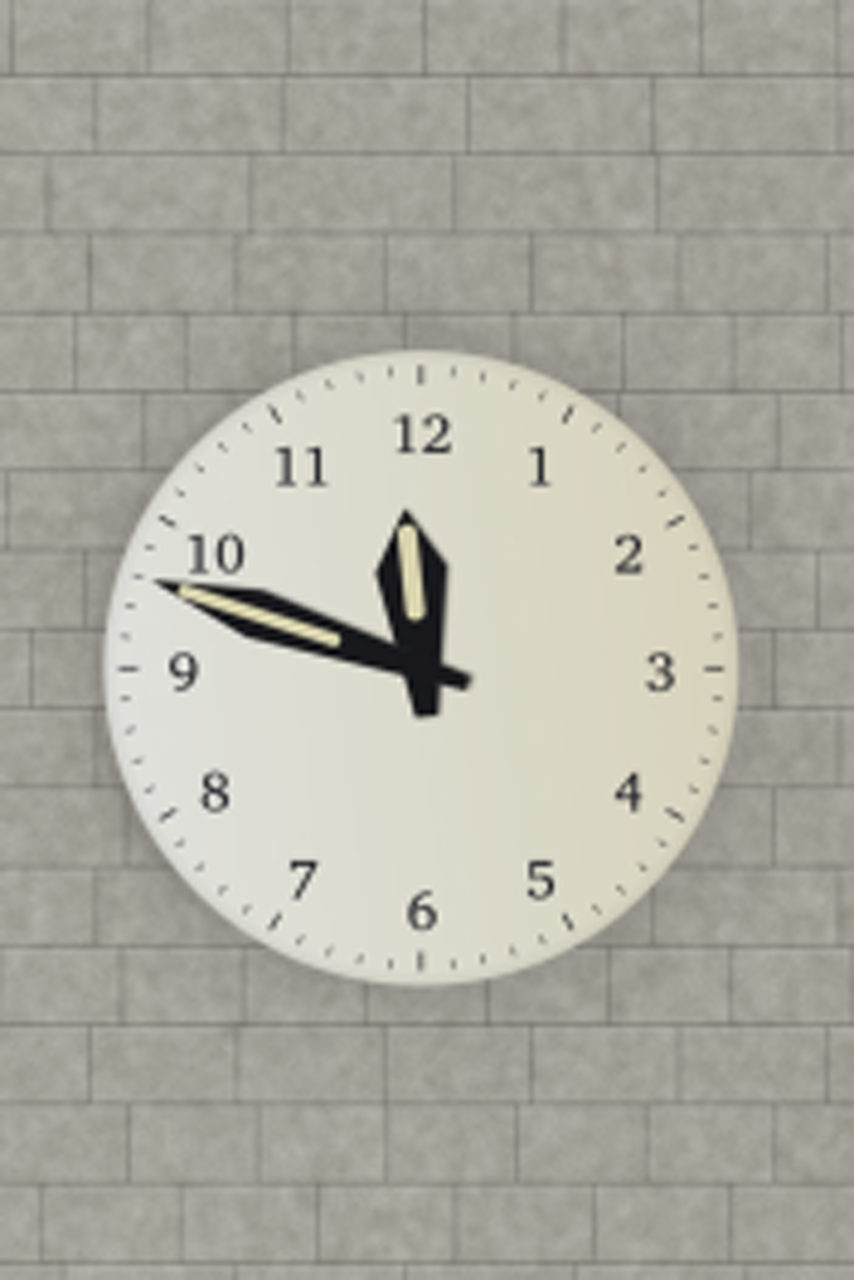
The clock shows 11:48
